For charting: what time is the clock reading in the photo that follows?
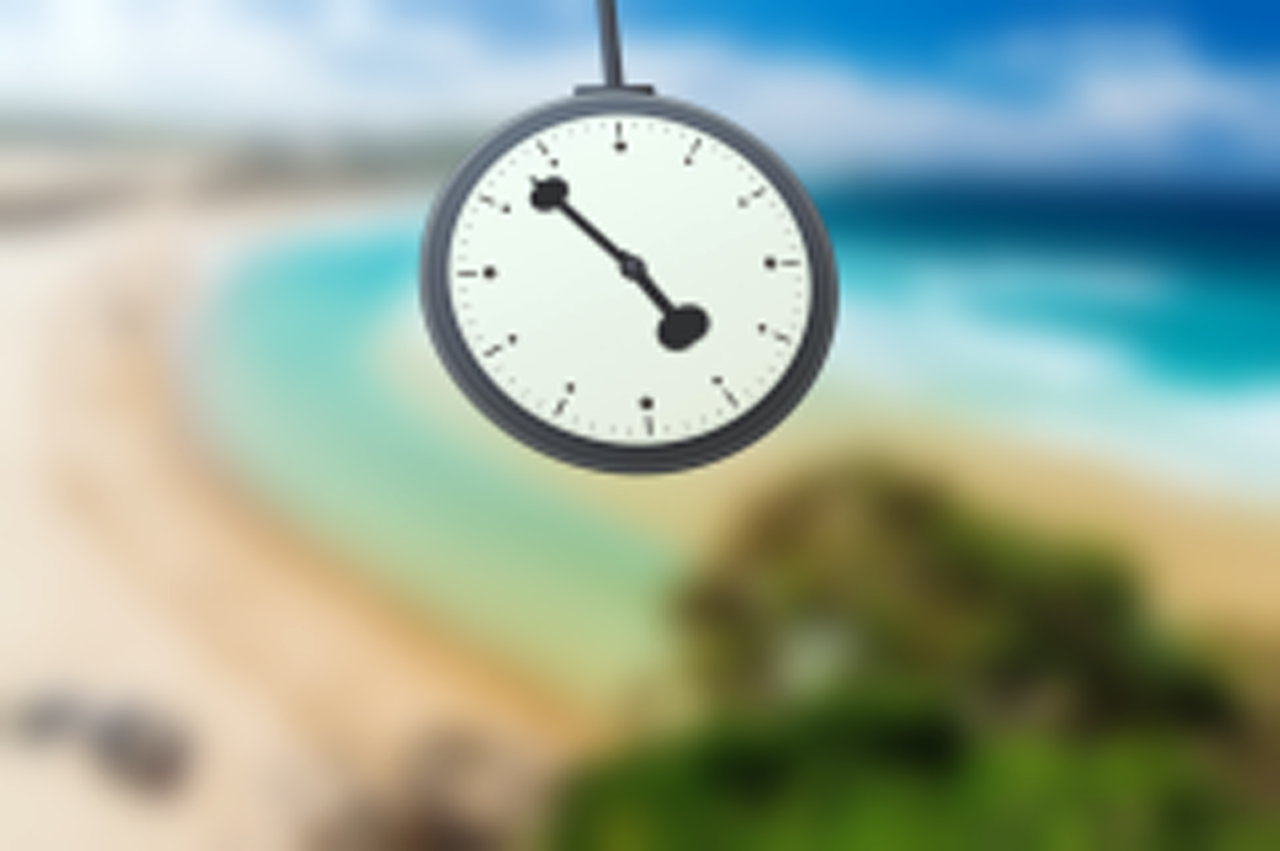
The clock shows 4:53
